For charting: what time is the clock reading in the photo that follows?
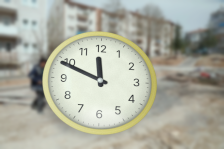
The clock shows 11:49
